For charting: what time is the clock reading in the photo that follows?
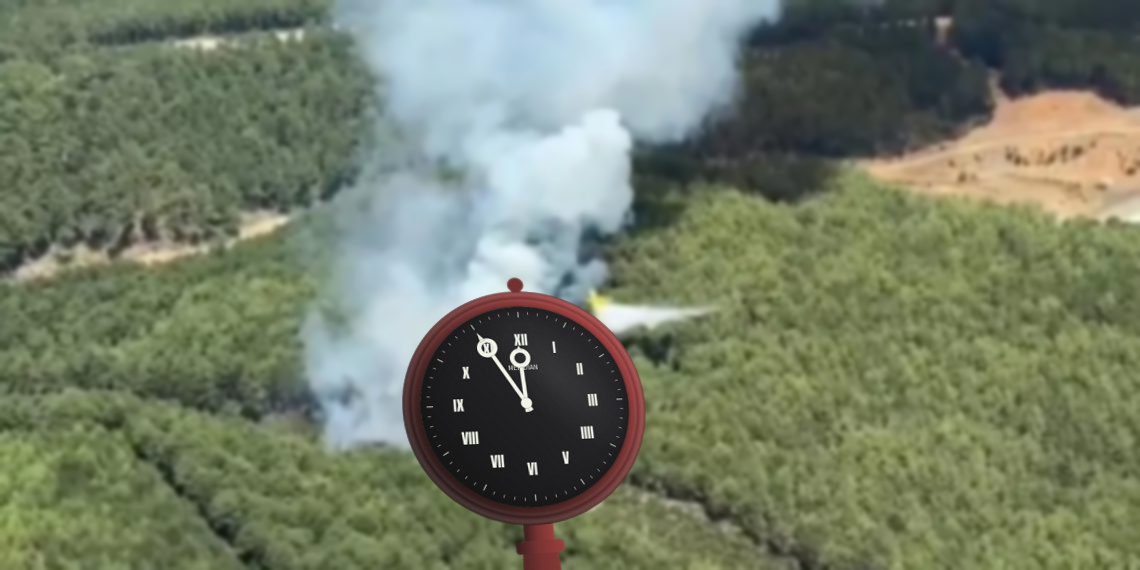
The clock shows 11:55
